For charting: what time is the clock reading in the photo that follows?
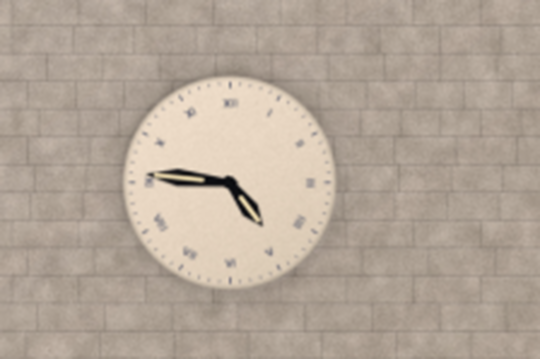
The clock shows 4:46
